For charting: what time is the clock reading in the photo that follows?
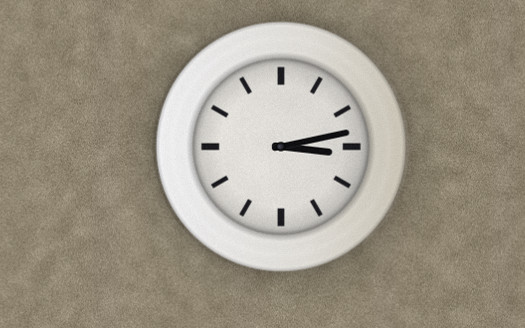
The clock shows 3:13
